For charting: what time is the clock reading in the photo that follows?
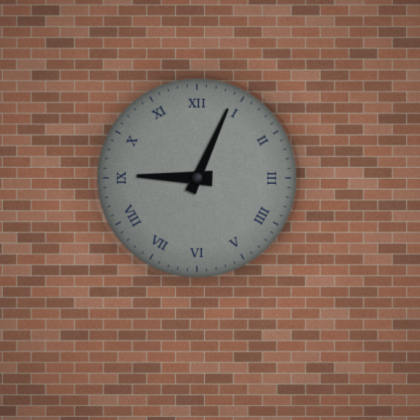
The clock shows 9:04
